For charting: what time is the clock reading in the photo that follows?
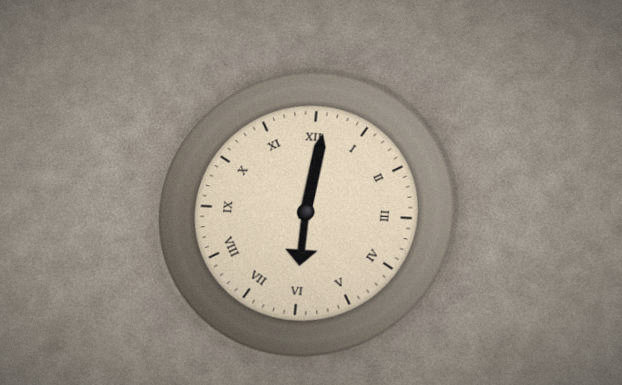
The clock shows 6:01
